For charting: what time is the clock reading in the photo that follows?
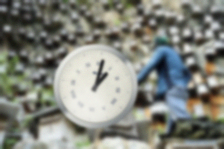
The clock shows 1:01
